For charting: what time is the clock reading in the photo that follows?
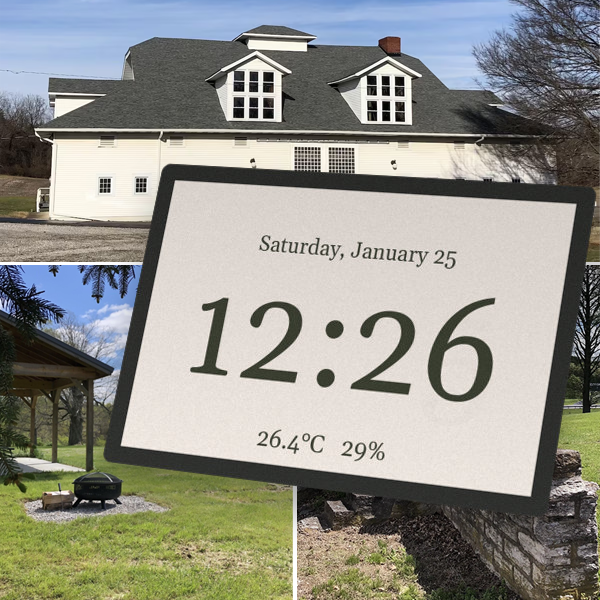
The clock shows 12:26
